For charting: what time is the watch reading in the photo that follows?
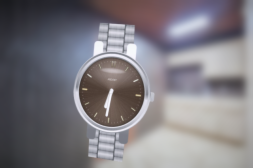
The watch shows 6:31
